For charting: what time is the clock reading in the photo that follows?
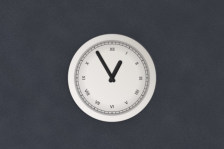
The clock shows 12:55
